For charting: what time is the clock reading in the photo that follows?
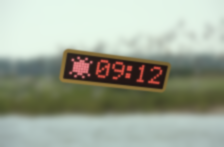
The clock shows 9:12
